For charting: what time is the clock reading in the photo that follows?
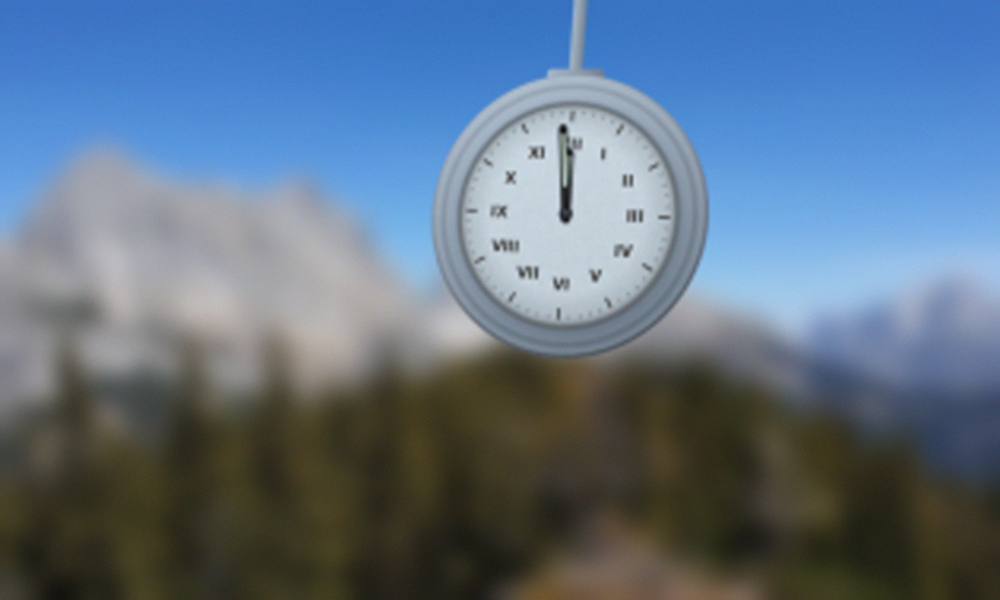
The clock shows 11:59
